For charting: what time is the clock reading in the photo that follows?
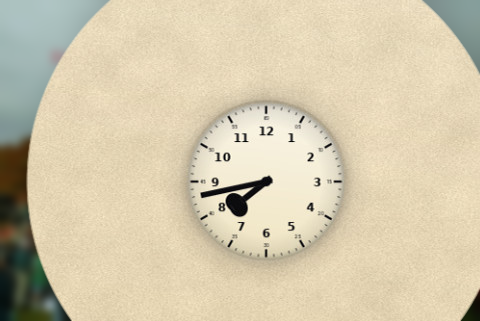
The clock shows 7:43
